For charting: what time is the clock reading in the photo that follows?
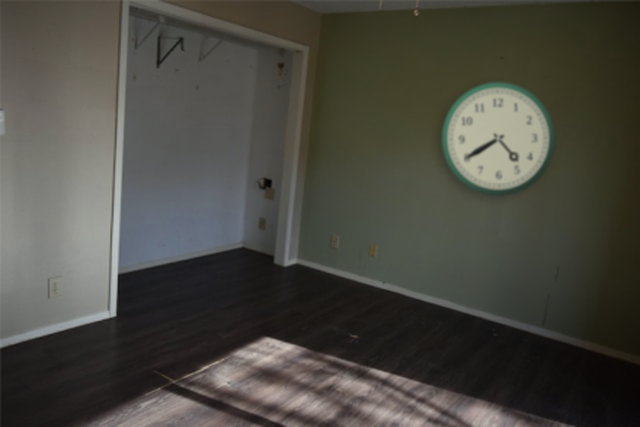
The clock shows 4:40
